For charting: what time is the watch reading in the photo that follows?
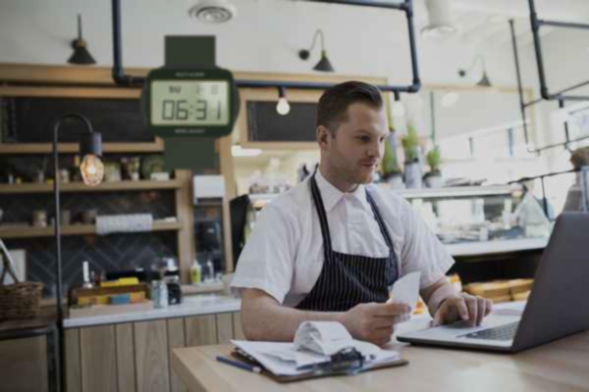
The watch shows 6:31
